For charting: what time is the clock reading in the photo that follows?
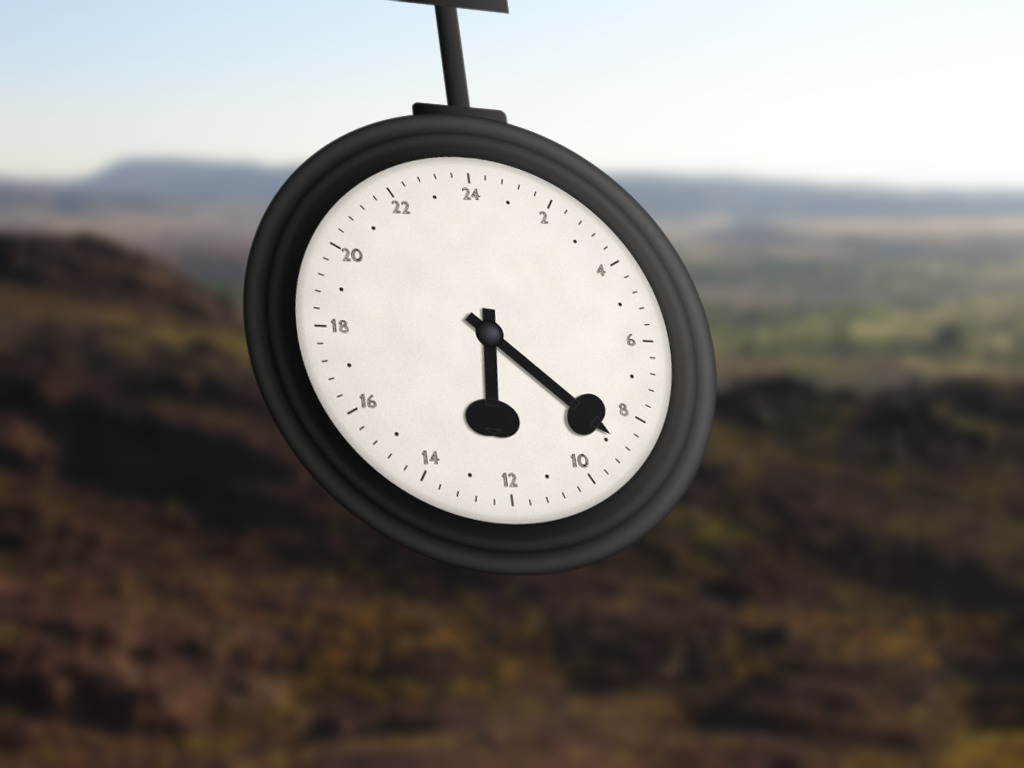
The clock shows 12:22
